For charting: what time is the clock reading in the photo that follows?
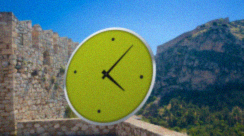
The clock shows 4:06
